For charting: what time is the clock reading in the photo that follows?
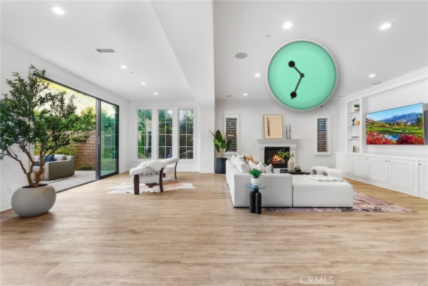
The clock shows 10:34
